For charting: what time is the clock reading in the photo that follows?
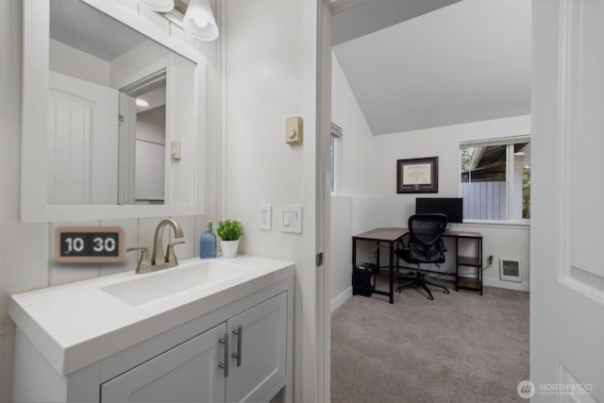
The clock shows 10:30
